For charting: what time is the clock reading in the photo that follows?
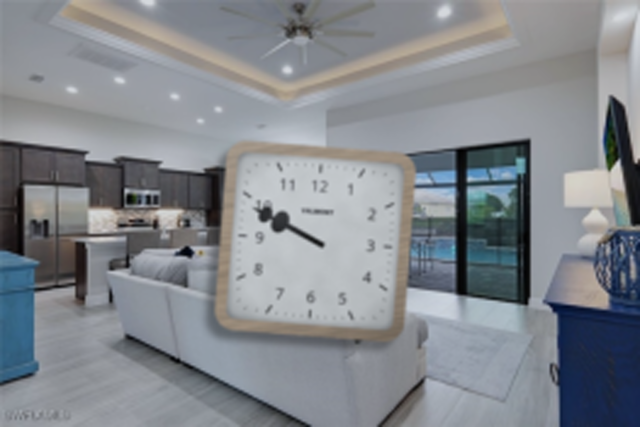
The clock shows 9:49
